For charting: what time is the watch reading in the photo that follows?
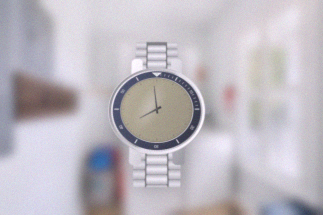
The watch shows 7:59
